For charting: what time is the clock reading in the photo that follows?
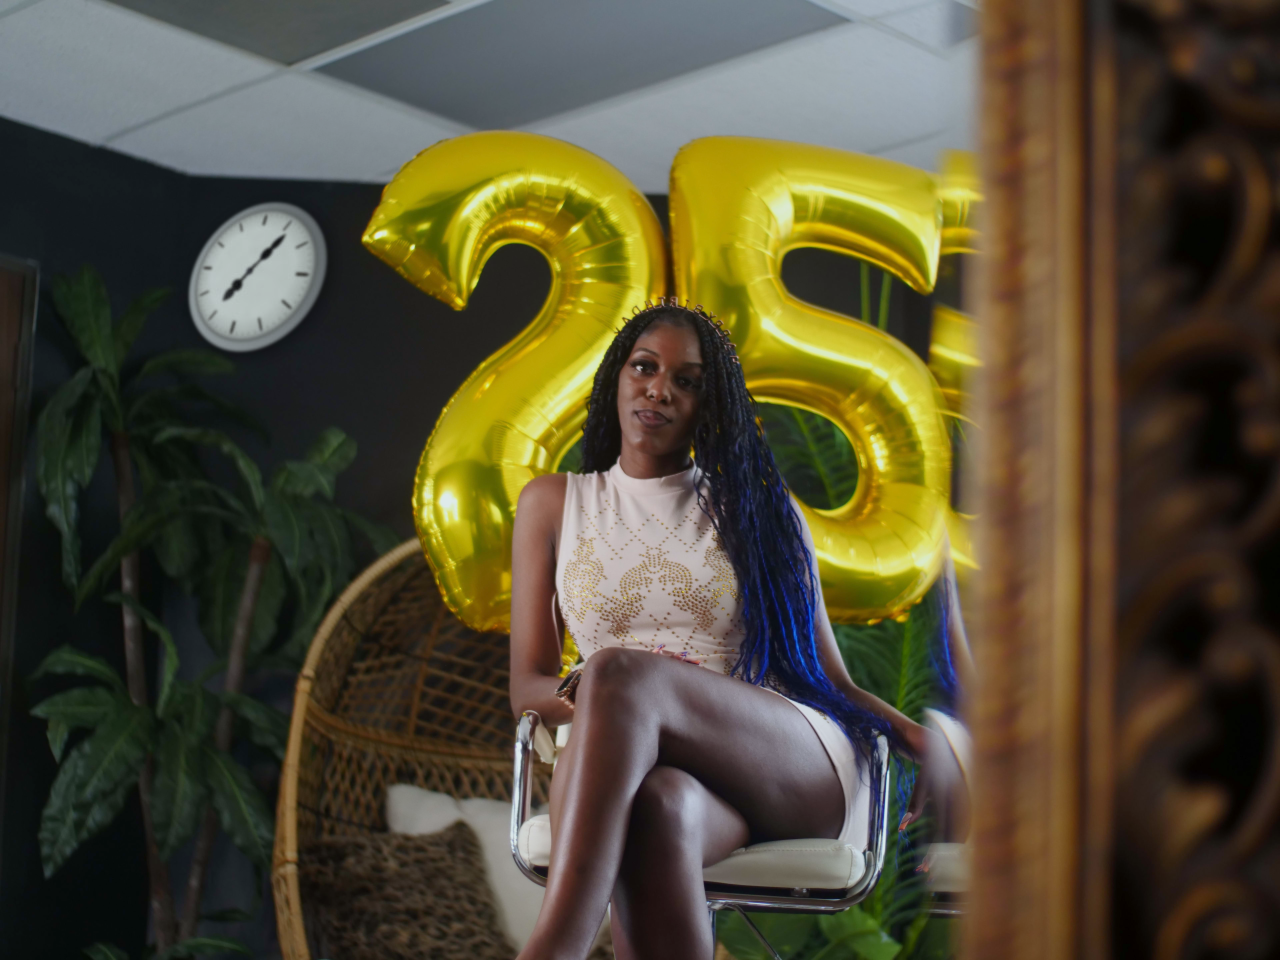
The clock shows 7:06
